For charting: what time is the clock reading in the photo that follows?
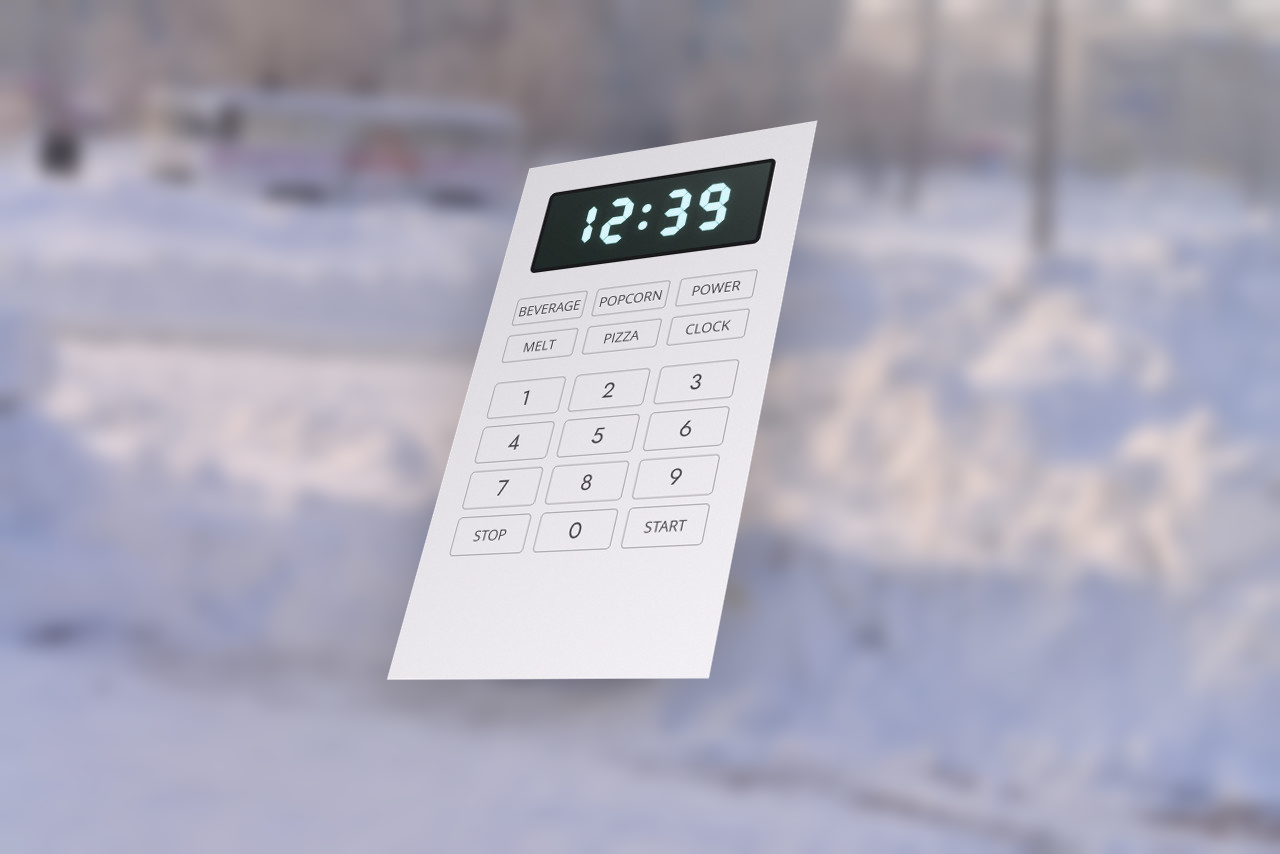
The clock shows 12:39
